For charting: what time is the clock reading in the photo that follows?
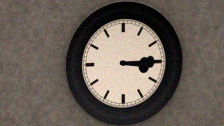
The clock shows 3:15
